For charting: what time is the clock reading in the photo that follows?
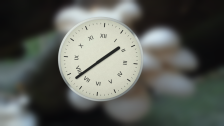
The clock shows 1:38
